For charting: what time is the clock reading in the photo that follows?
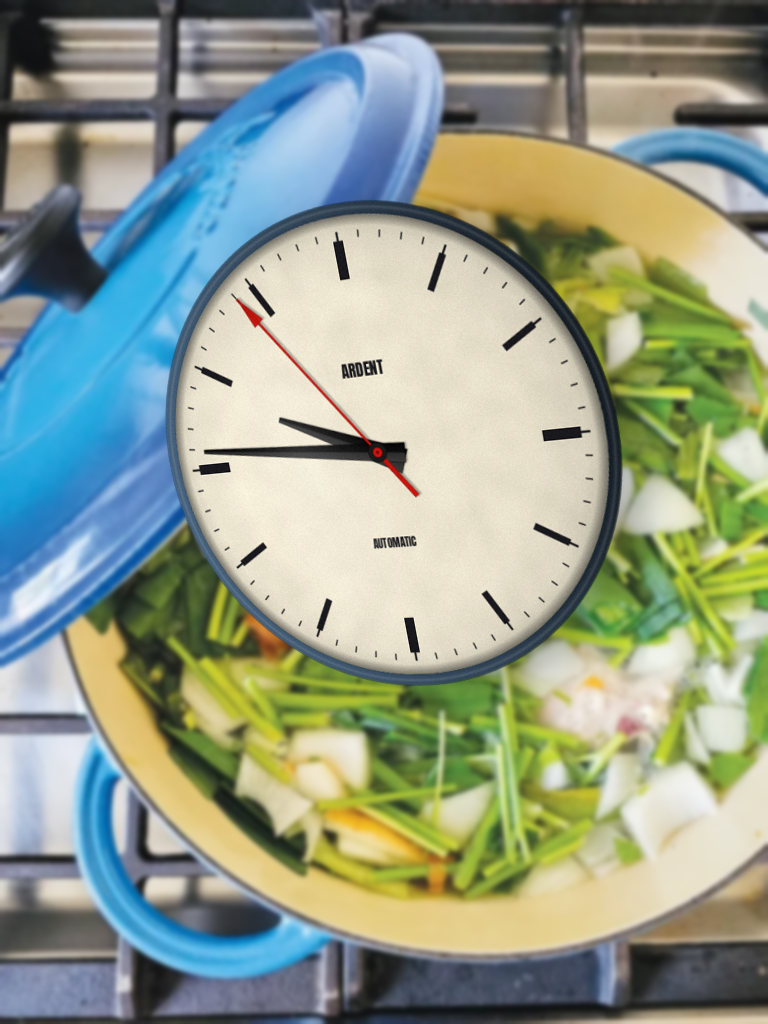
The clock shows 9:45:54
